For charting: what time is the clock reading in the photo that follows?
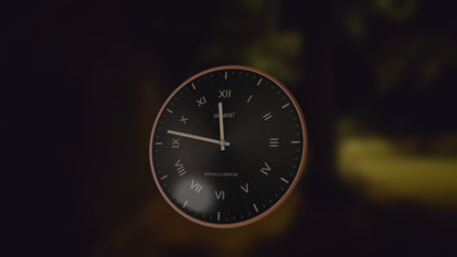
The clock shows 11:47
